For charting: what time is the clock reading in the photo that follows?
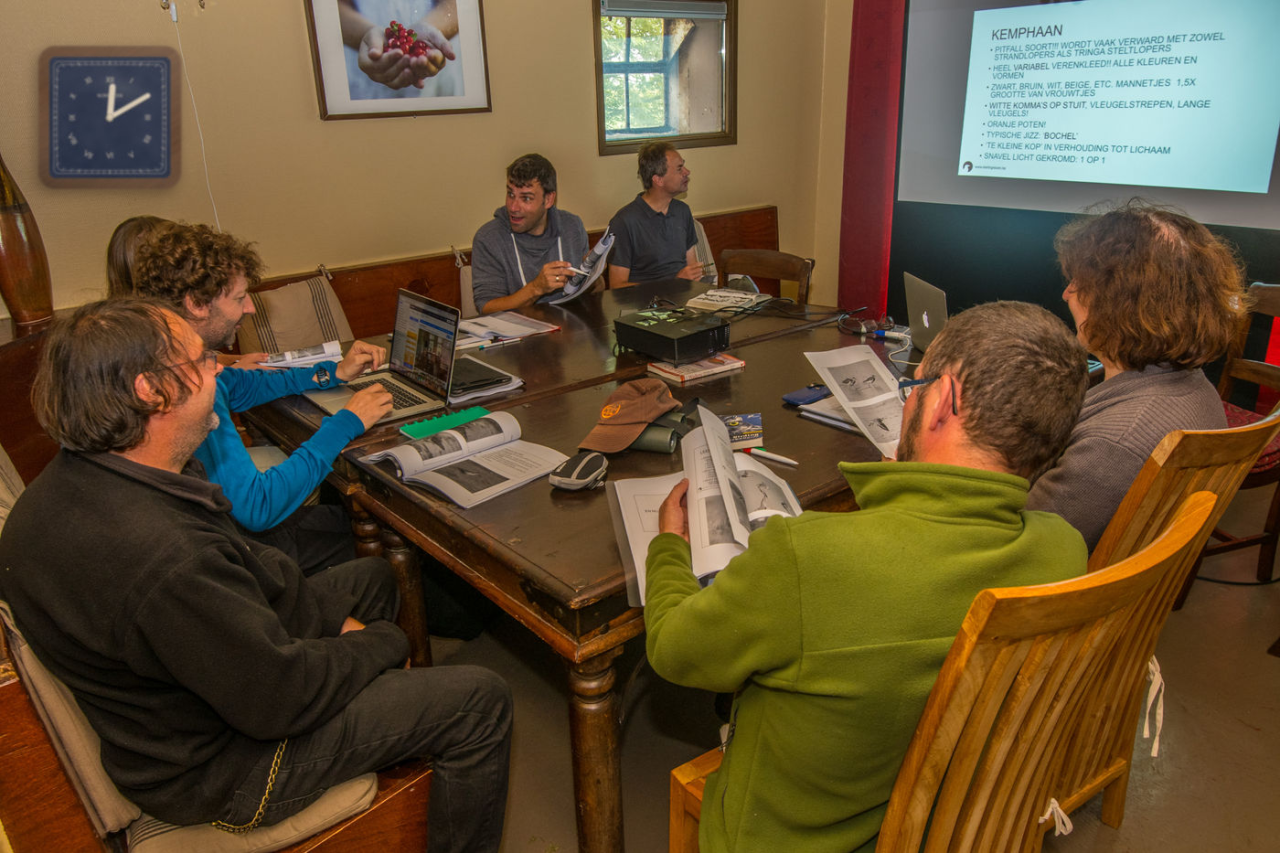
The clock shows 12:10
